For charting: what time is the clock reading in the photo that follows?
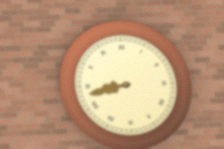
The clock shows 8:43
